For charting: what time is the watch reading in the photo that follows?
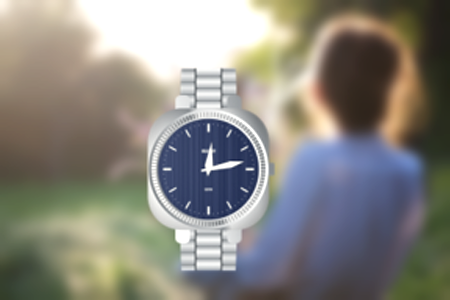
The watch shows 12:13
